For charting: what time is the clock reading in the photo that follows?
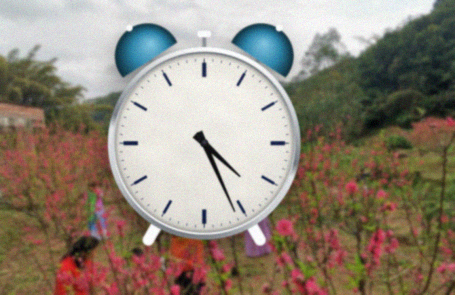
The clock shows 4:26
